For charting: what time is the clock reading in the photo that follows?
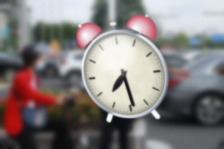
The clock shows 7:29
